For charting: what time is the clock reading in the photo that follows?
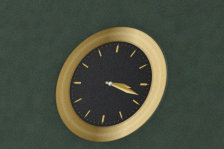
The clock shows 3:18
